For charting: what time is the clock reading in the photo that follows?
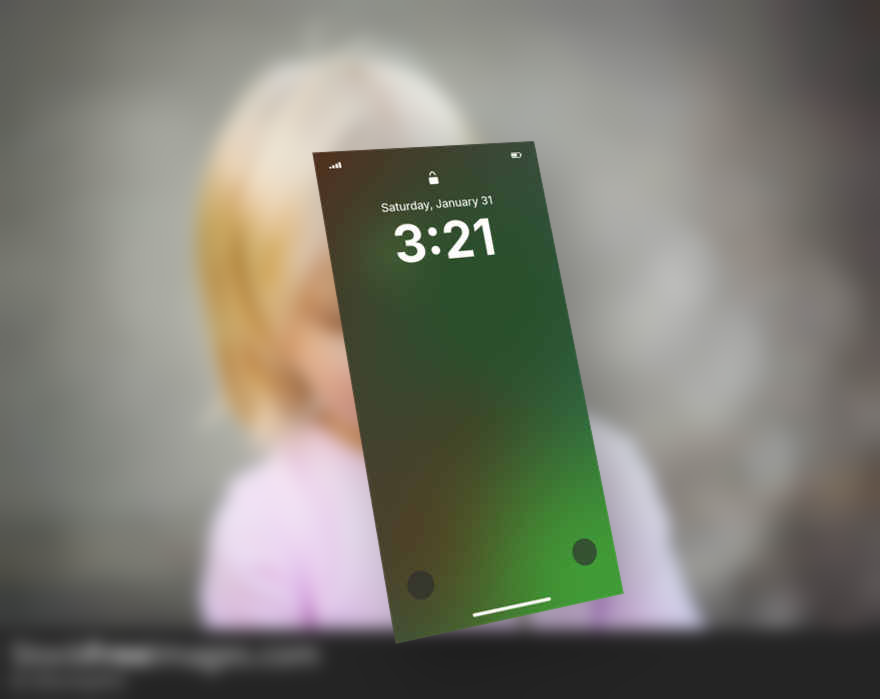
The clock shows 3:21
